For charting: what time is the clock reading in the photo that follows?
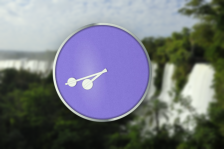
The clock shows 7:42
